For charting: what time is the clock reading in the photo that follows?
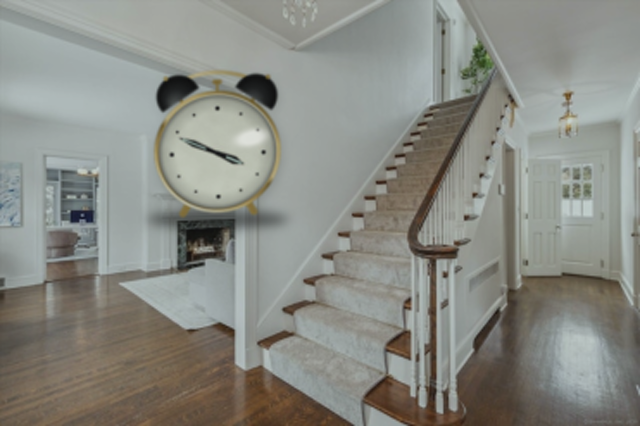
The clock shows 3:49
